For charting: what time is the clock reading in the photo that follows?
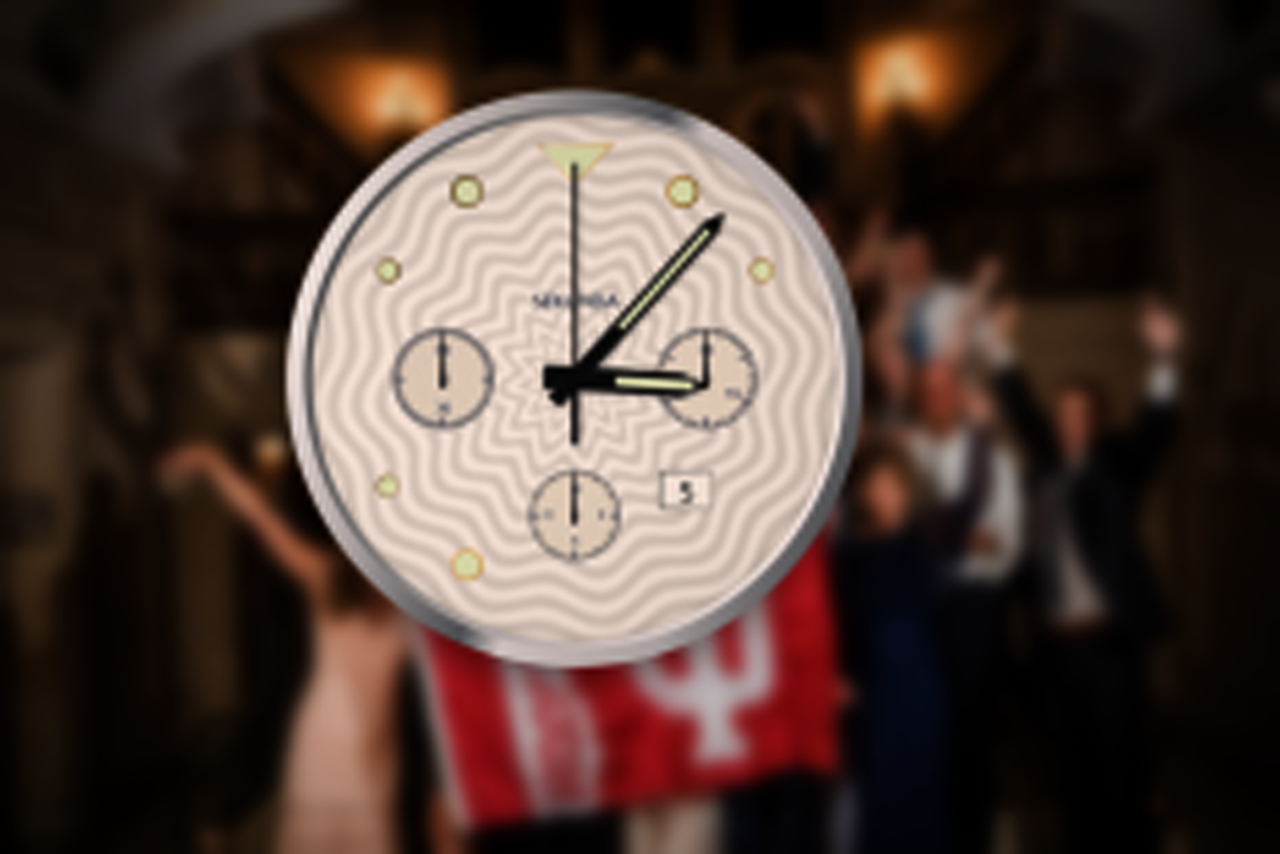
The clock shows 3:07
